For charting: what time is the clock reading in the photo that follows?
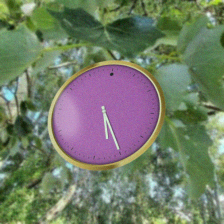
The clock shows 5:25
